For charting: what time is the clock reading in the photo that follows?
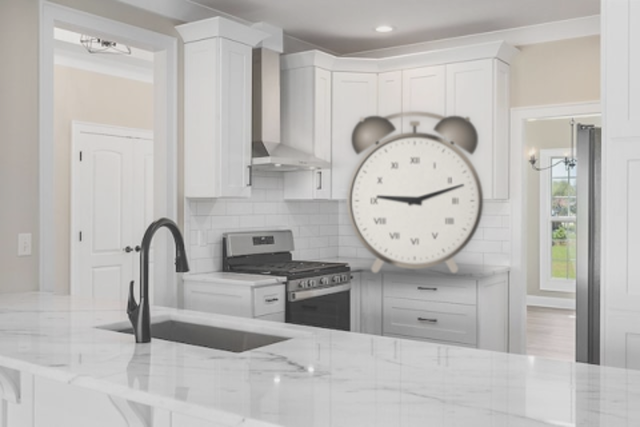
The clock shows 9:12
